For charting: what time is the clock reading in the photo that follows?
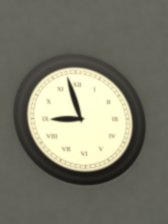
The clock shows 8:58
